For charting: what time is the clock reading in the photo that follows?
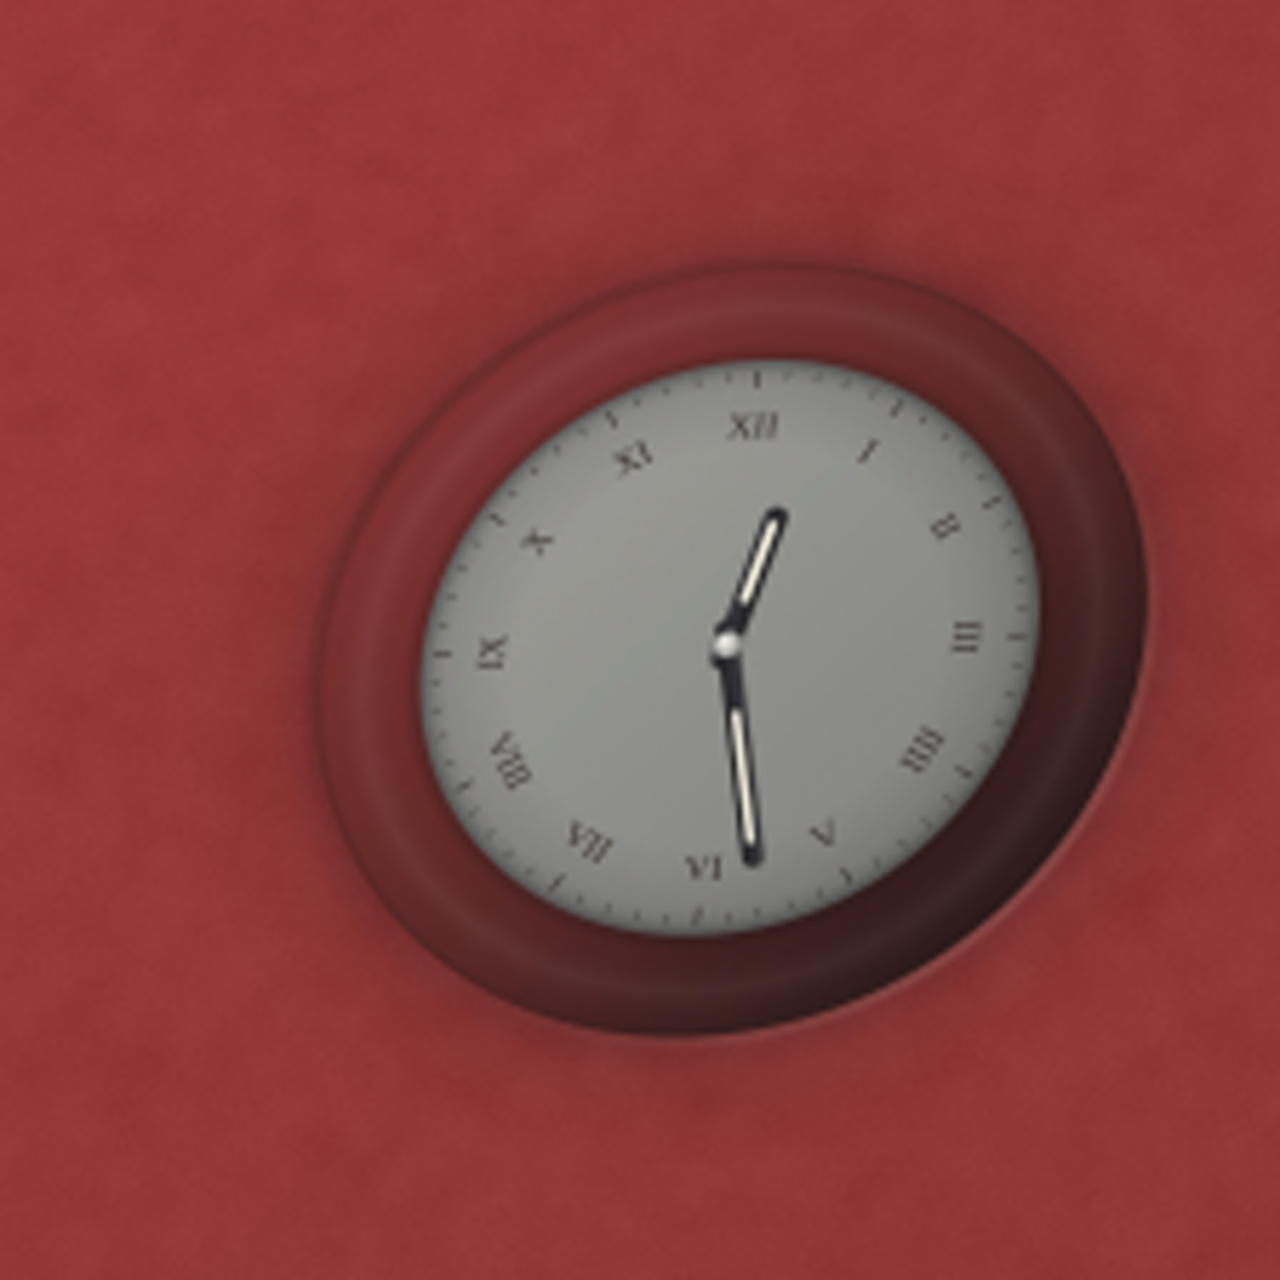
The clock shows 12:28
